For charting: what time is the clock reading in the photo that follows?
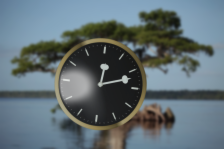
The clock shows 12:12
